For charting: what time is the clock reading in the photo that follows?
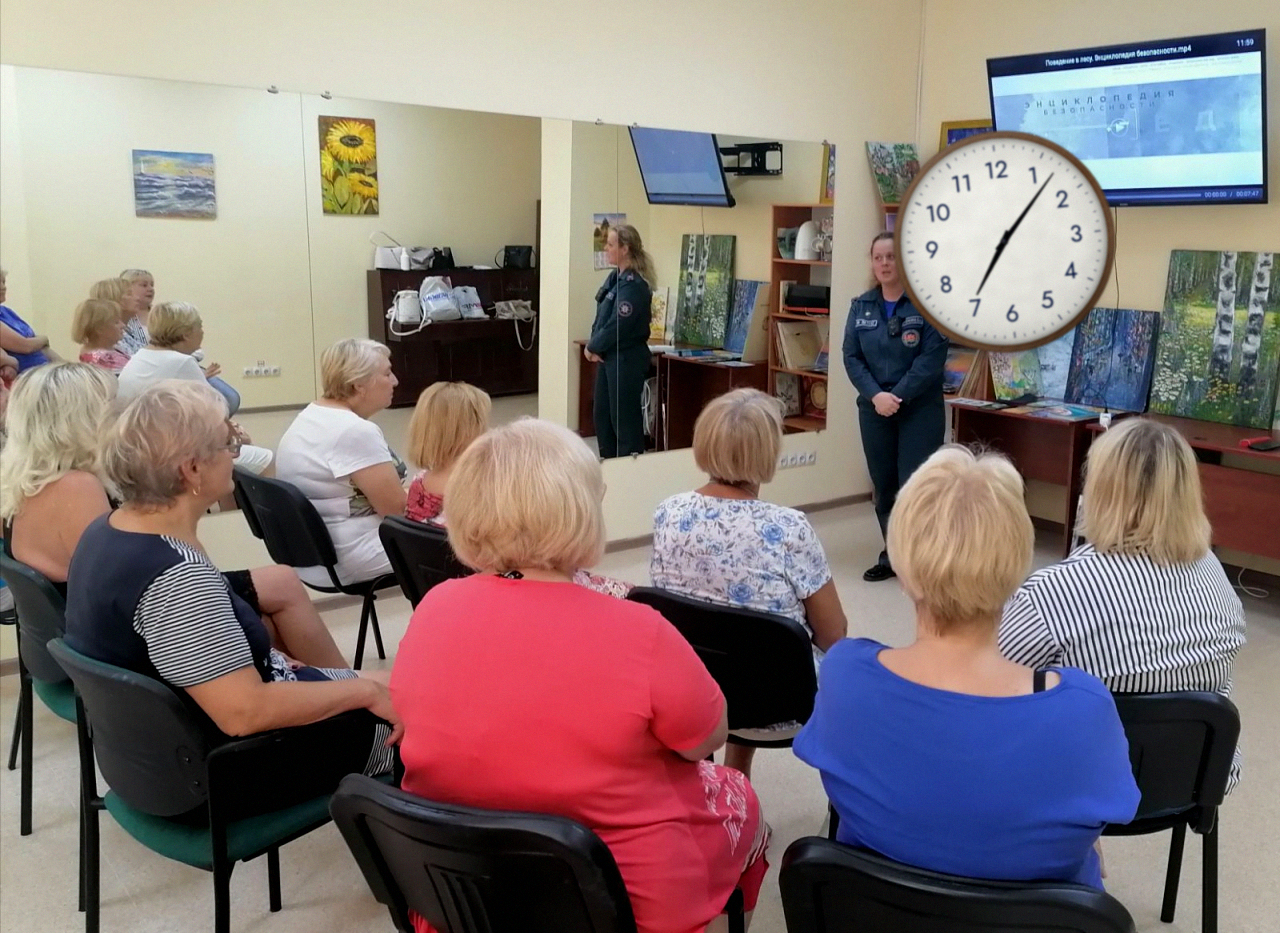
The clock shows 7:07
